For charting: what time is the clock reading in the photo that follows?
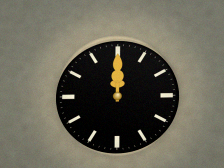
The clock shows 12:00
